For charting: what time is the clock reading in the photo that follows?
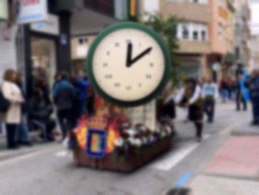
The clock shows 12:09
